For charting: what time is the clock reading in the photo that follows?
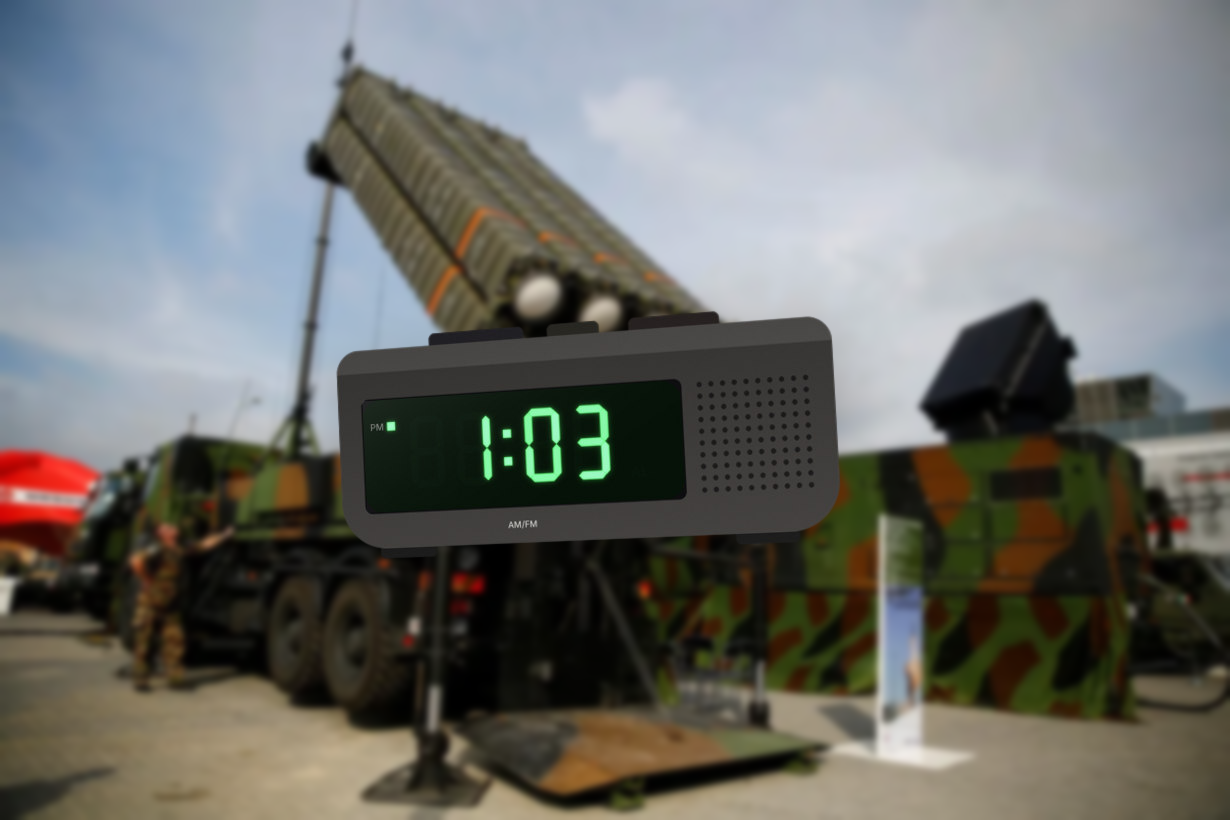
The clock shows 1:03
